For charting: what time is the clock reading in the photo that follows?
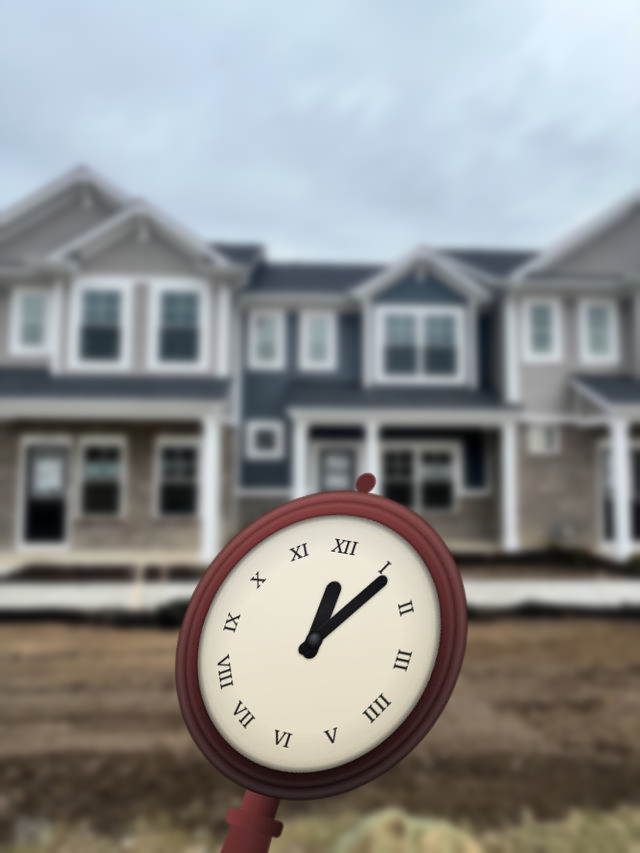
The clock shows 12:06
